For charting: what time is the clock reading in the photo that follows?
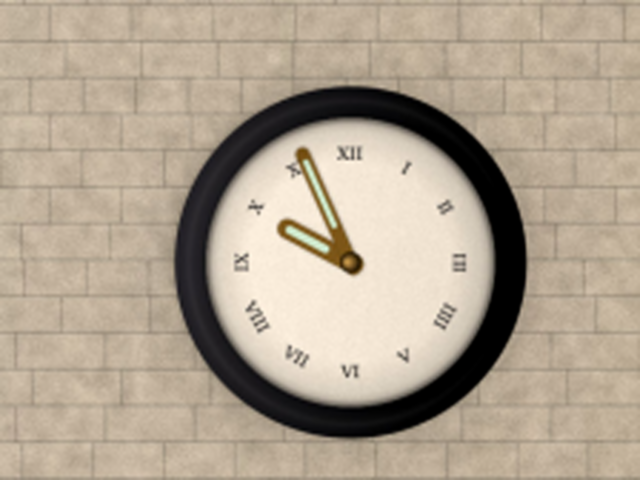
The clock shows 9:56
